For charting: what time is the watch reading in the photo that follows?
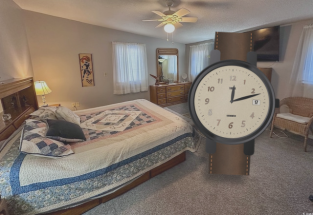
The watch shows 12:12
